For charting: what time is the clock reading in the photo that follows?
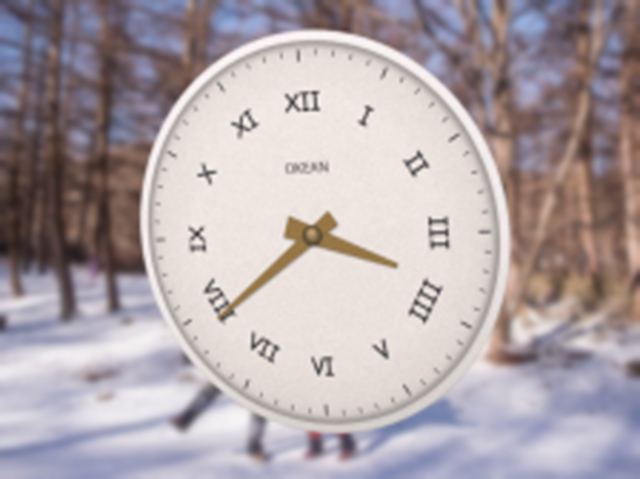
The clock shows 3:39
